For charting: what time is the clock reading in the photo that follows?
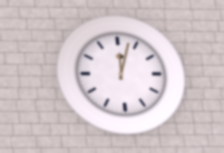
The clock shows 12:03
